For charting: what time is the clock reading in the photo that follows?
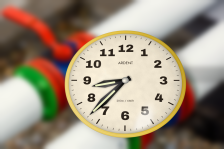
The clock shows 8:37
